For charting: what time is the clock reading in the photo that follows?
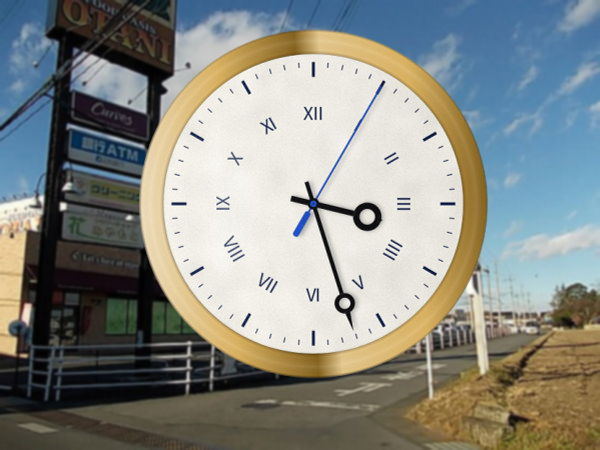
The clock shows 3:27:05
